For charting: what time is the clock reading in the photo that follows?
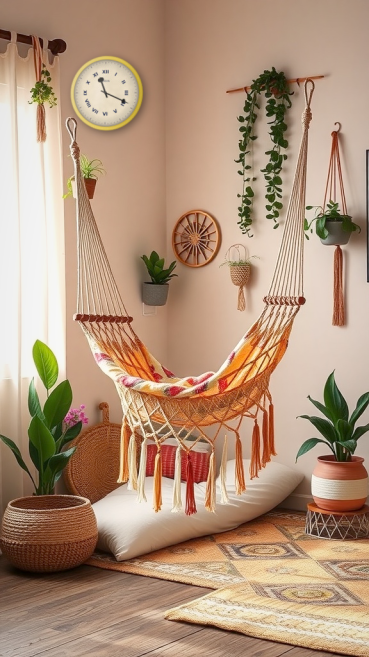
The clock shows 11:19
